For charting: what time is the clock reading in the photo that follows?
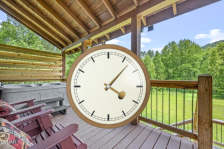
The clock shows 4:07
